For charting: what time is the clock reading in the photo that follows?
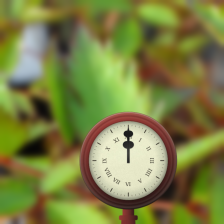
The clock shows 12:00
